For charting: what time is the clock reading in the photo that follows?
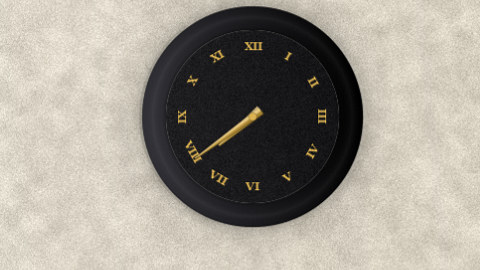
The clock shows 7:39
